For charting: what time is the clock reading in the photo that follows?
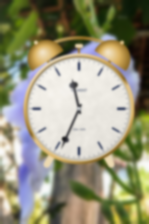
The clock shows 11:34
